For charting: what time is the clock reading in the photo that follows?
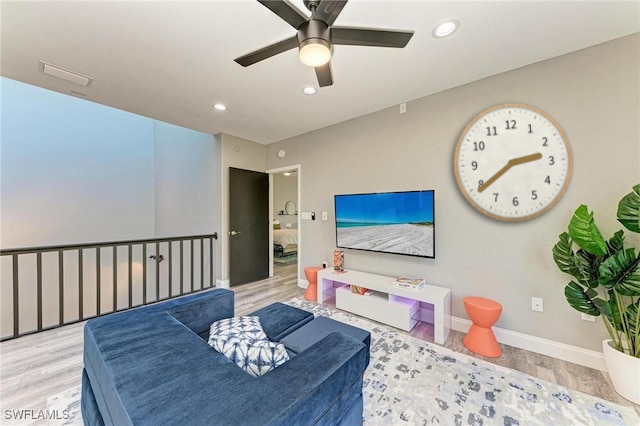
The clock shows 2:39
